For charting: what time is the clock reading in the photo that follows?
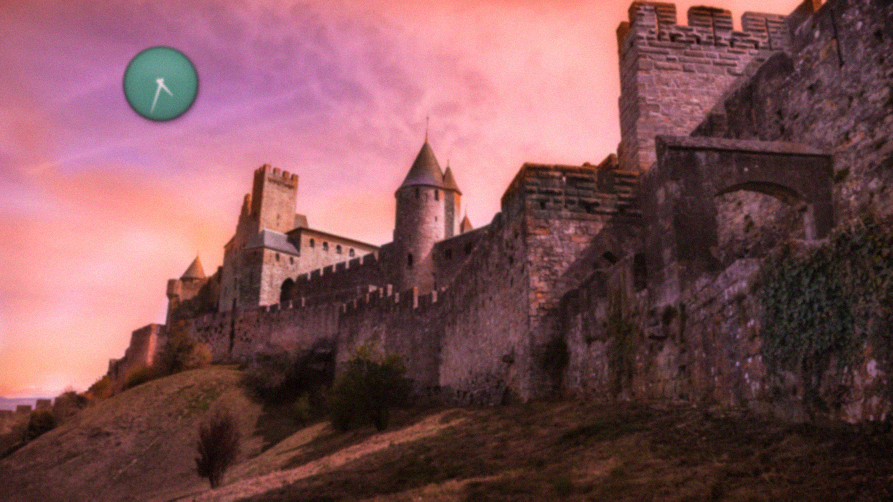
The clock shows 4:33
